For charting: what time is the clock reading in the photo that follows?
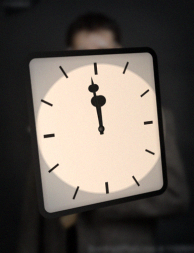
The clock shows 11:59
